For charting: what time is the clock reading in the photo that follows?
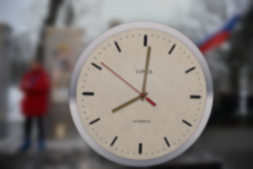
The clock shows 8:00:51
